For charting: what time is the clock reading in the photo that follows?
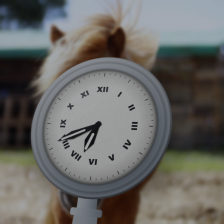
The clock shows 6:41
